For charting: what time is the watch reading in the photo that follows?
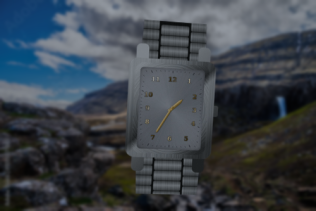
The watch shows 1:35
